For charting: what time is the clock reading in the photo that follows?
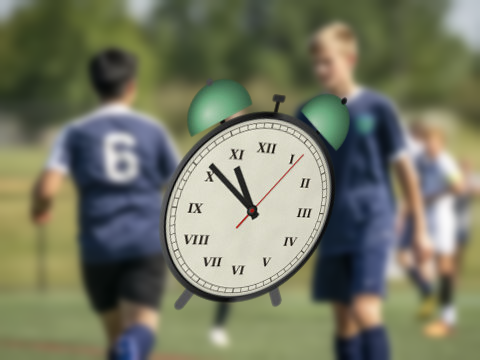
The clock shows 10:51:06
